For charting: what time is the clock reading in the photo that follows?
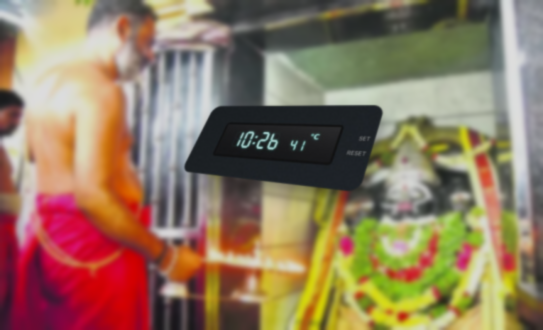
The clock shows 10:26
